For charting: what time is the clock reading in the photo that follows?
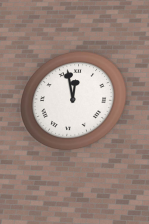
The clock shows 11:57
